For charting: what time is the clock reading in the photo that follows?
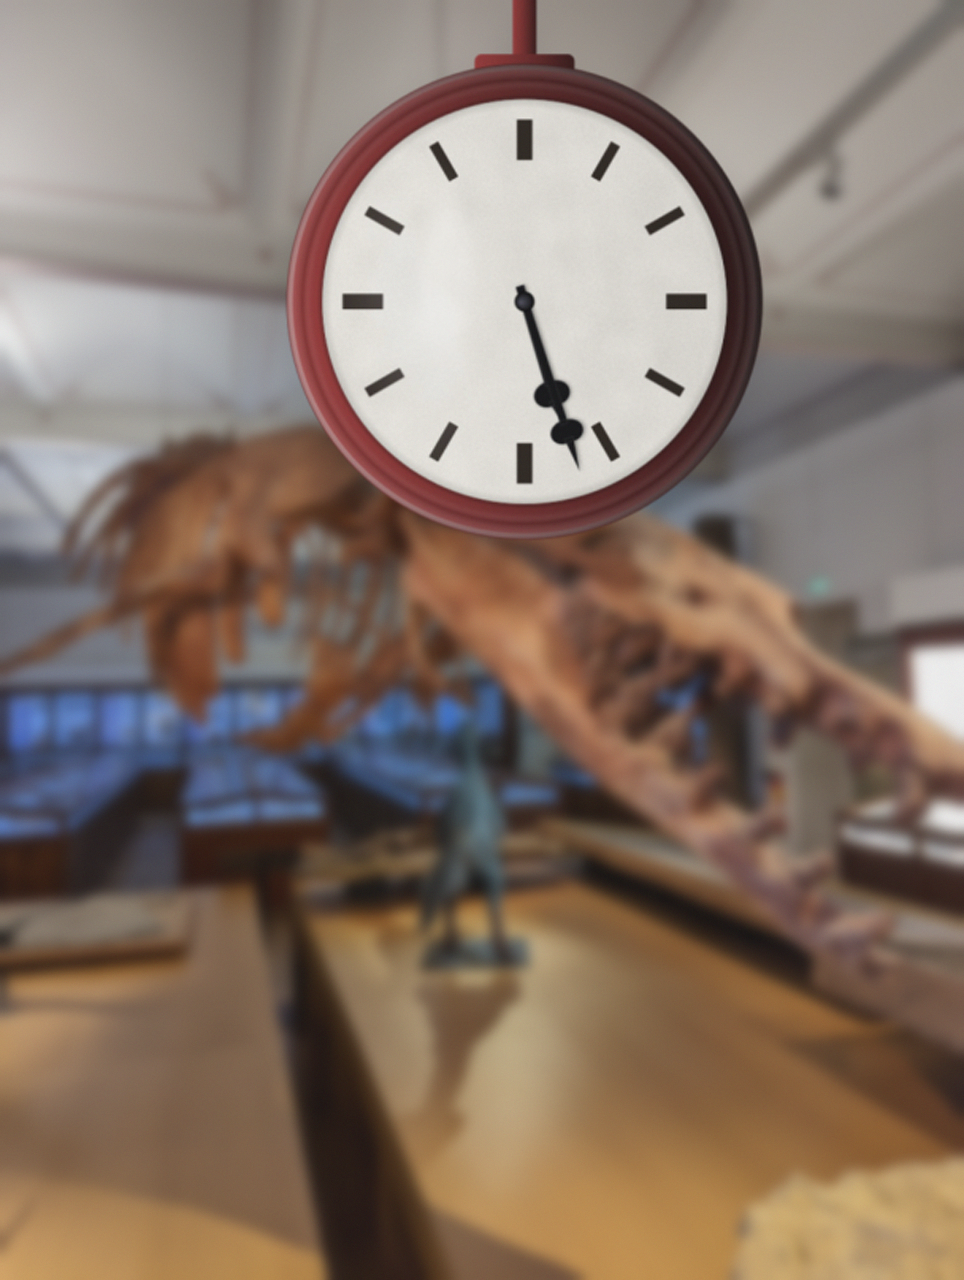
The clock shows 5:27
